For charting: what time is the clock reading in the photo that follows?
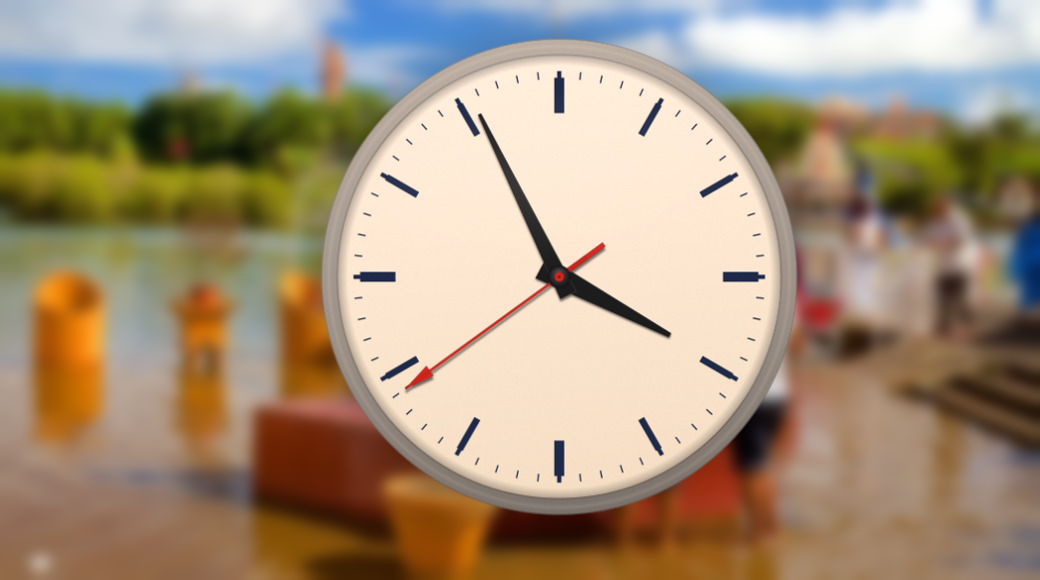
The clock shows 3:55:39
